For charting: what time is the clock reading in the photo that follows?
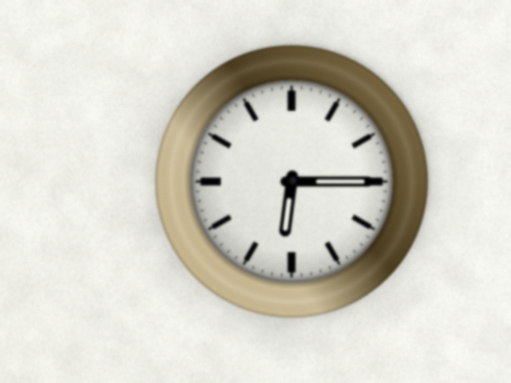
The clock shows 6:15
